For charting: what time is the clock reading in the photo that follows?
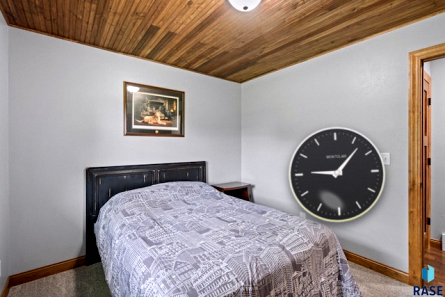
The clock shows 9:07
